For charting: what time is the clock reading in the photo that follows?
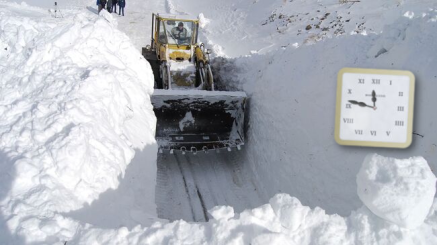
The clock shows 11:47
